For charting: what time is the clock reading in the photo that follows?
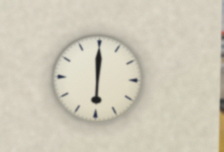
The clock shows 6:00
